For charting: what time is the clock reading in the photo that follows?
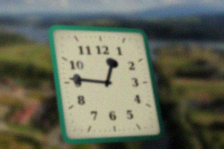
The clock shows 12:46
